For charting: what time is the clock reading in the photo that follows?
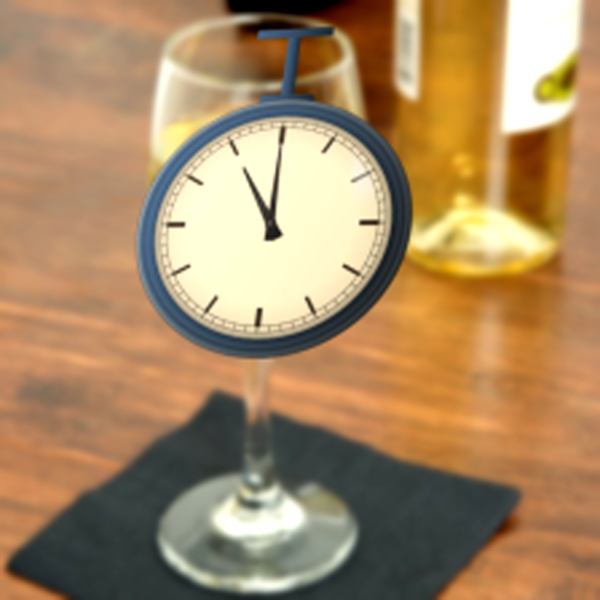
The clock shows 11:00
